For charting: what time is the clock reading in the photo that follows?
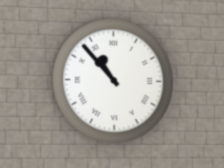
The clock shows 10:53
